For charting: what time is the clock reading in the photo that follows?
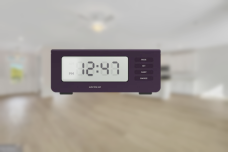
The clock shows 12:47
